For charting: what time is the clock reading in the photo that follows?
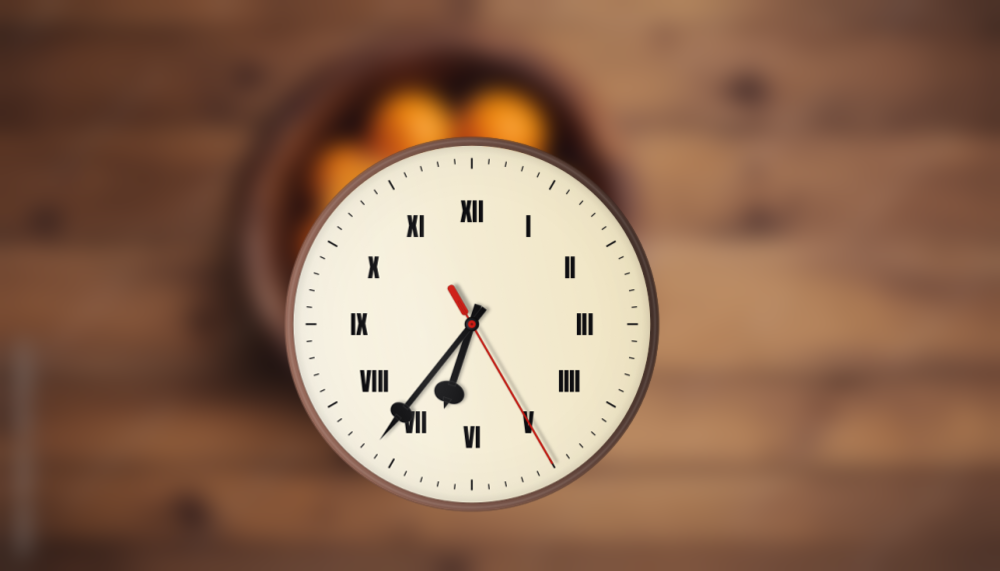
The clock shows 6:36:25
